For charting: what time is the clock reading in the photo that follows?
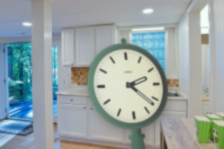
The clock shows 2:22
